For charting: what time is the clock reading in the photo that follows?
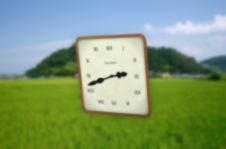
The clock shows 2:42
